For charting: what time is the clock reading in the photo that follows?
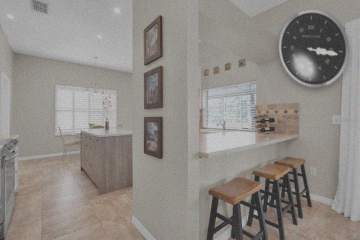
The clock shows 3:16
